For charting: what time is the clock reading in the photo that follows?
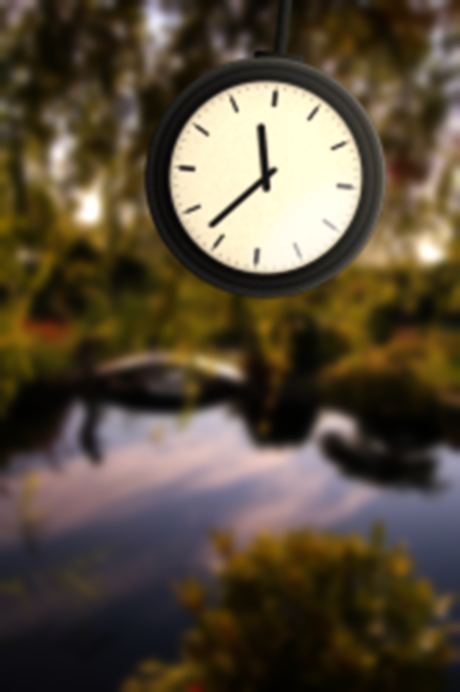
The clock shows 11:37
